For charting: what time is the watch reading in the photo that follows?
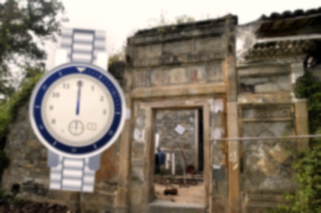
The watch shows 12:00
